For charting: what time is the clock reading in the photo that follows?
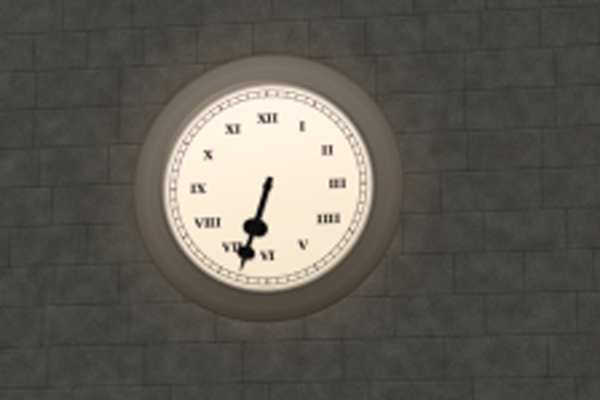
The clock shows 6:33
